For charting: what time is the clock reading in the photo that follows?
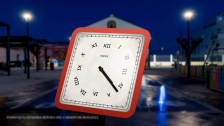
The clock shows 4:22
